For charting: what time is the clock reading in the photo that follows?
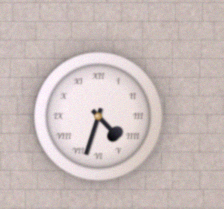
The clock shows 4:33
